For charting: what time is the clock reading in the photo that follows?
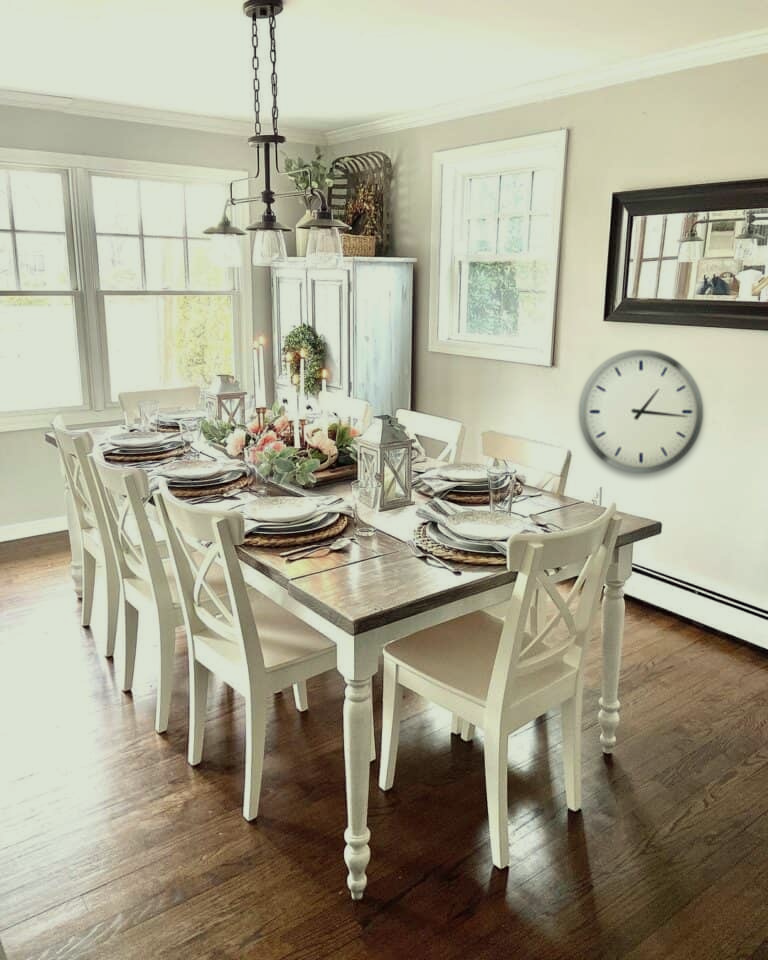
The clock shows 1:16
